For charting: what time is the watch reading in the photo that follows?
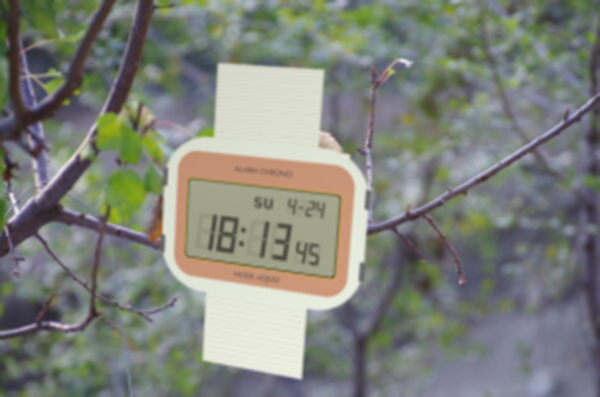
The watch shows 18:13:45
